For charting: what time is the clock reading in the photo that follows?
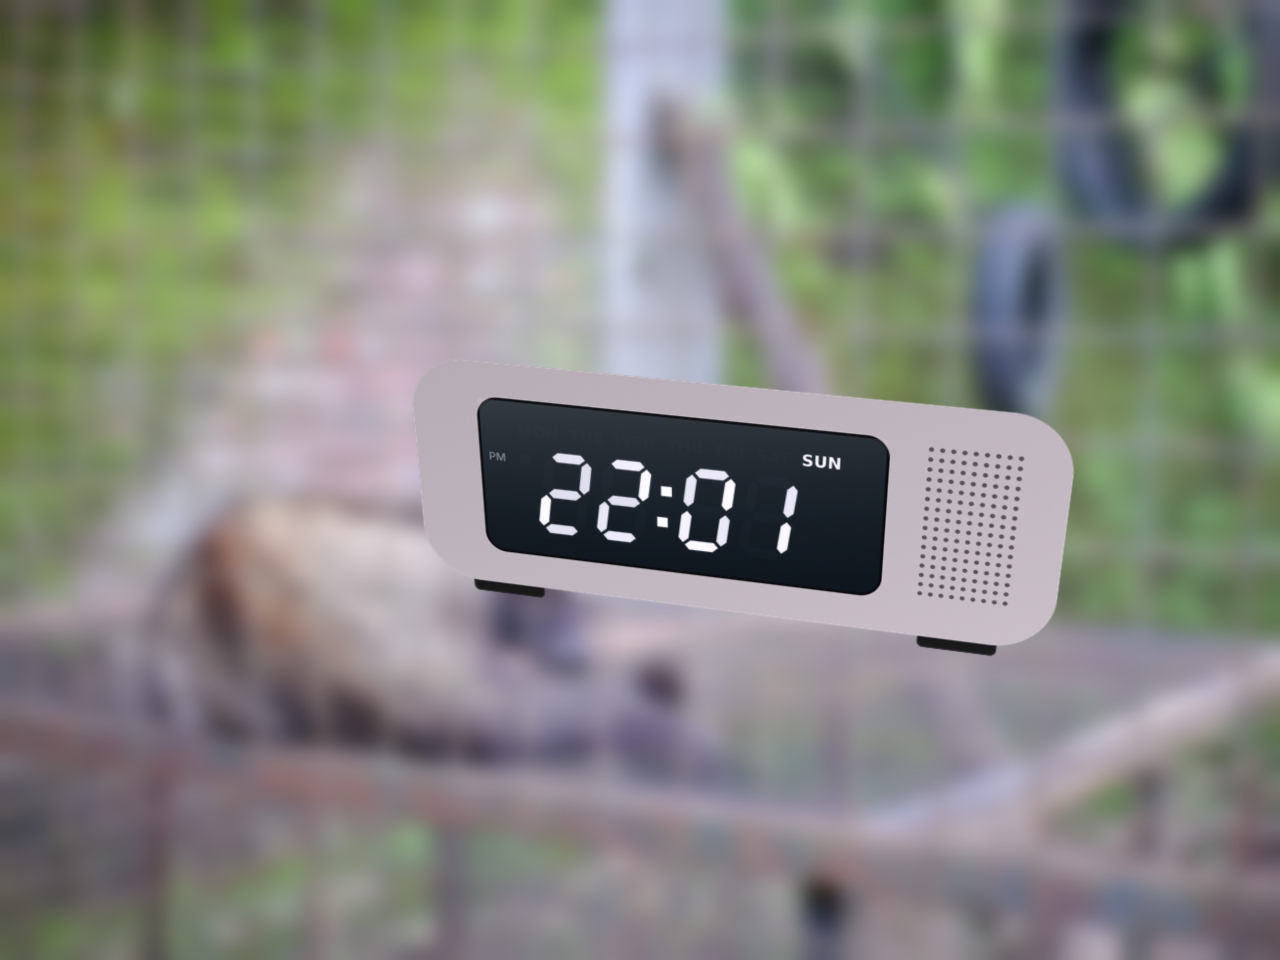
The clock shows 22:01
